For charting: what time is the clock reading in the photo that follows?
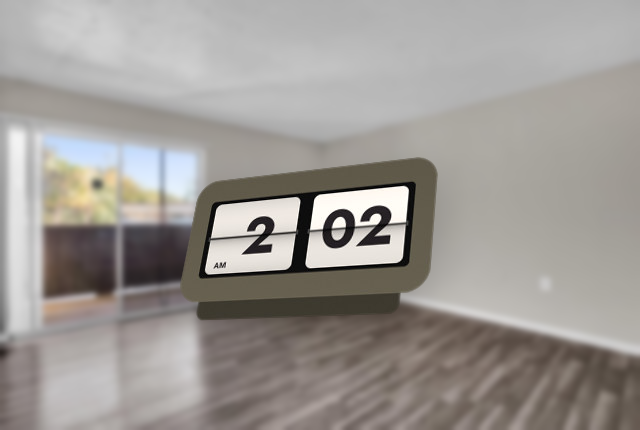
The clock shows 2:02
